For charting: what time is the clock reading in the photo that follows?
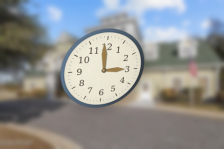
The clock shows 2:59
